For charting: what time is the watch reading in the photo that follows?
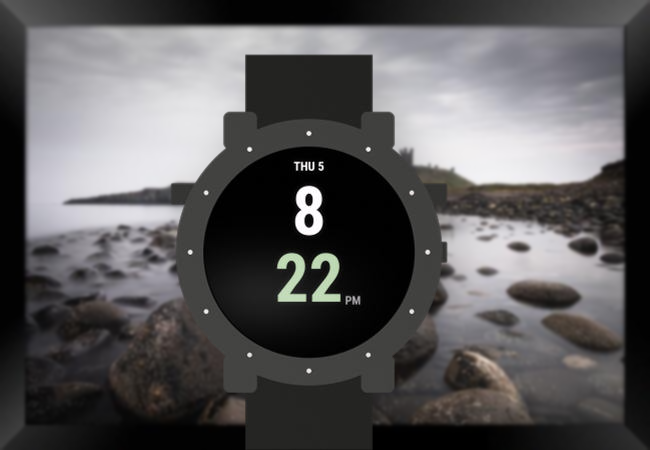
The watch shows 8:22
